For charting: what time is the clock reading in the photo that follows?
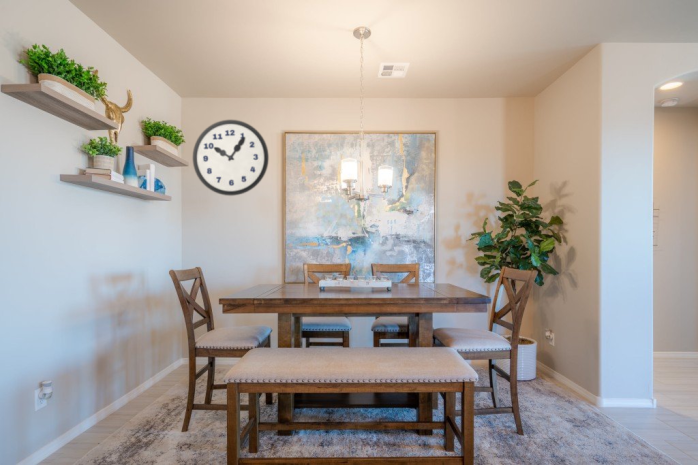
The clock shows 10:06
